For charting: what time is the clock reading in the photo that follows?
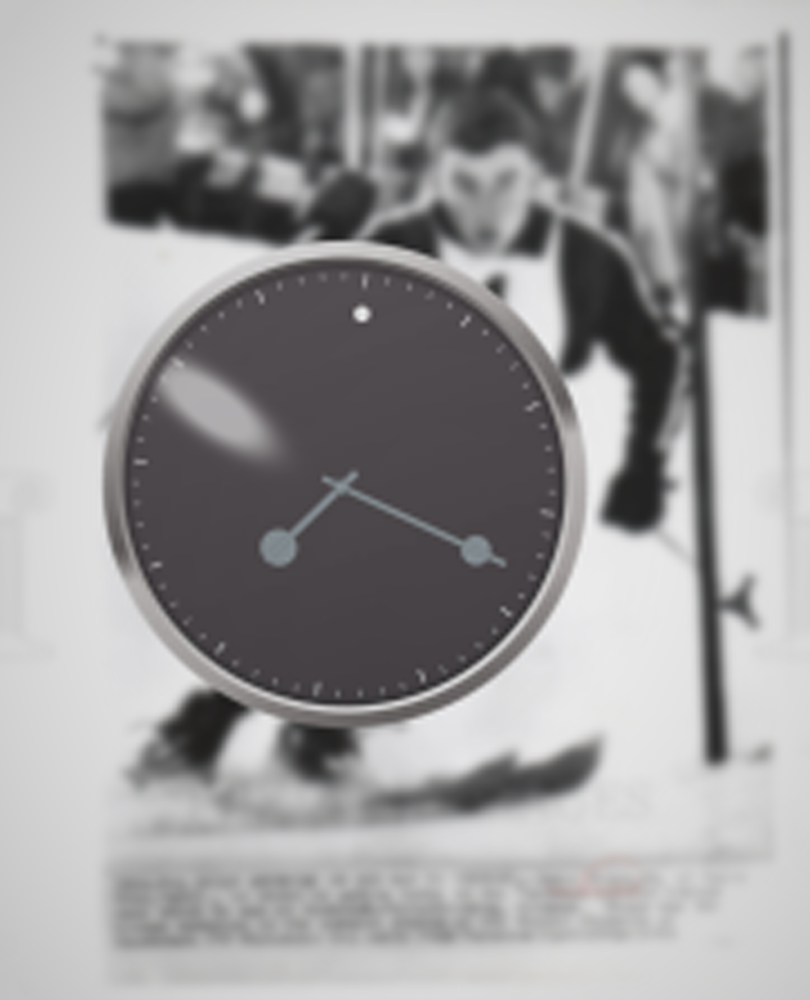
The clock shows 7:18
